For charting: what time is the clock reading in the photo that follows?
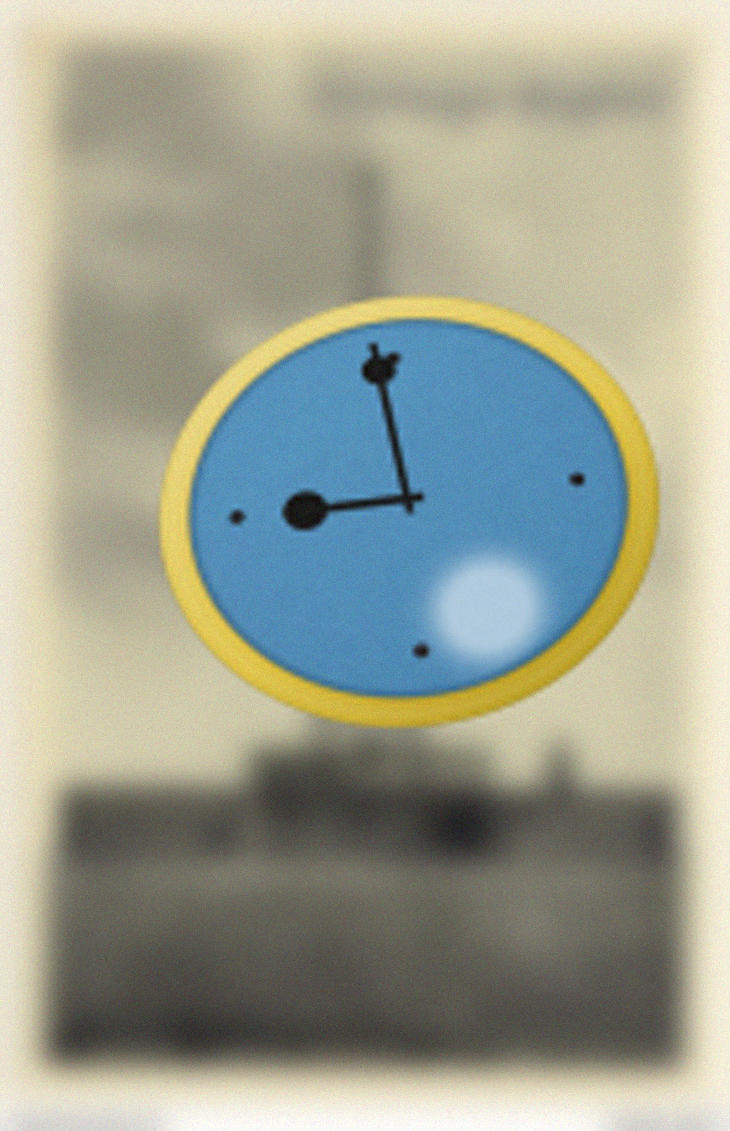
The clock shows 8:59
